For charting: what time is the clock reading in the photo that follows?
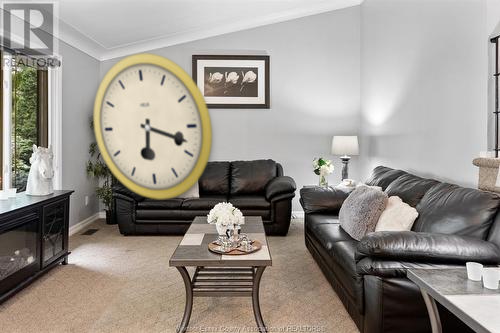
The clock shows 6:18
